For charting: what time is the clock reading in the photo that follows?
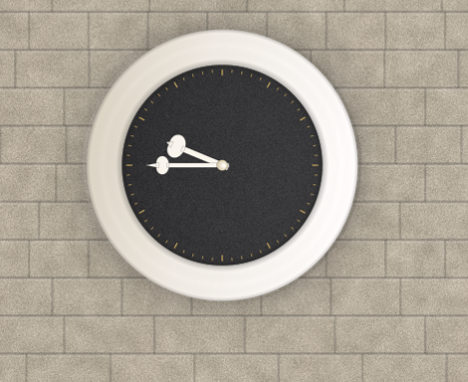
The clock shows 9:45
